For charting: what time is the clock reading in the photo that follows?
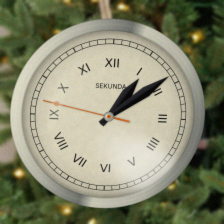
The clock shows 1:08:47
